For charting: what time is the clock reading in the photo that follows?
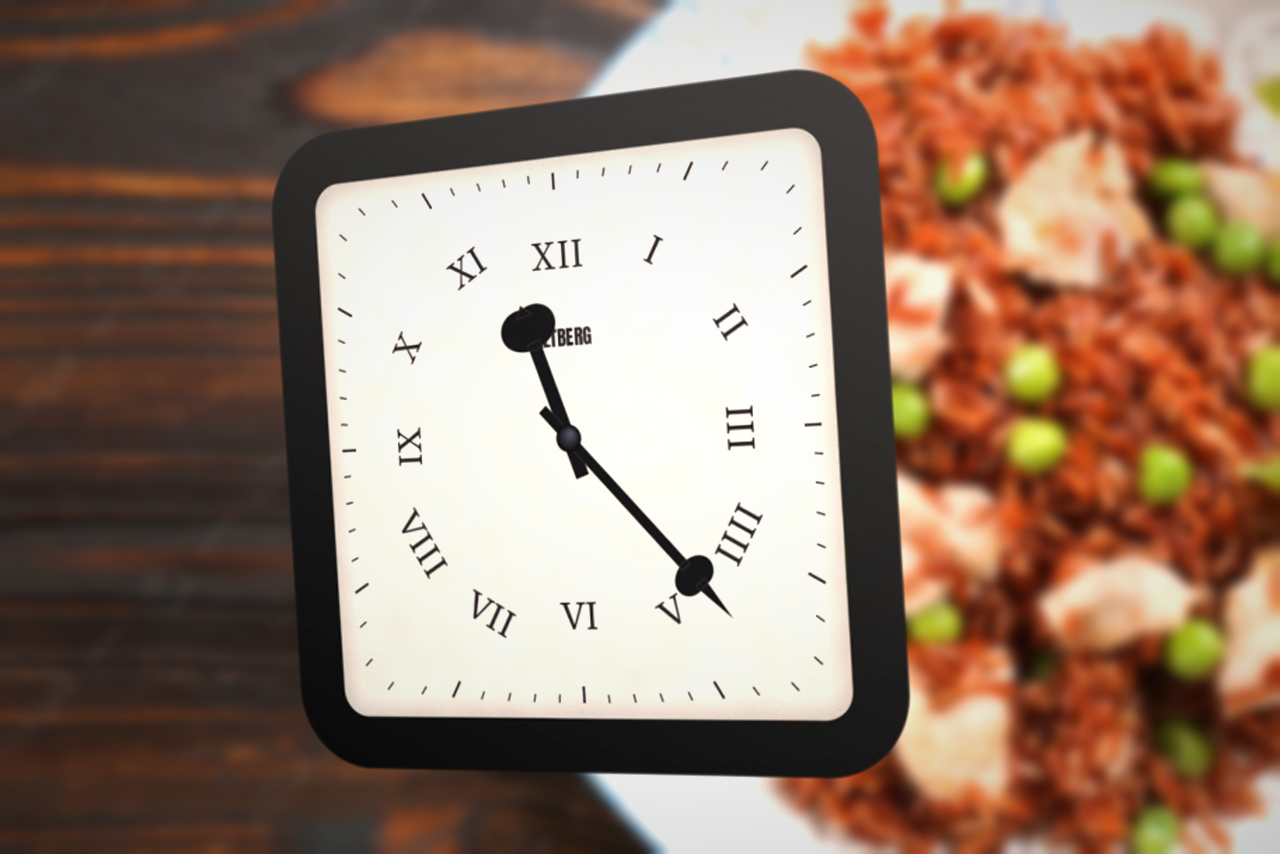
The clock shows 11:23
